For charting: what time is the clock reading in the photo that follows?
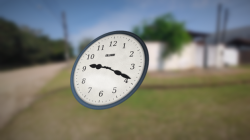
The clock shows 9:19
